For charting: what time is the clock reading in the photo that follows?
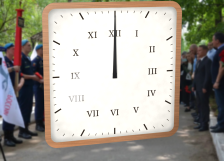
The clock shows 12:00
